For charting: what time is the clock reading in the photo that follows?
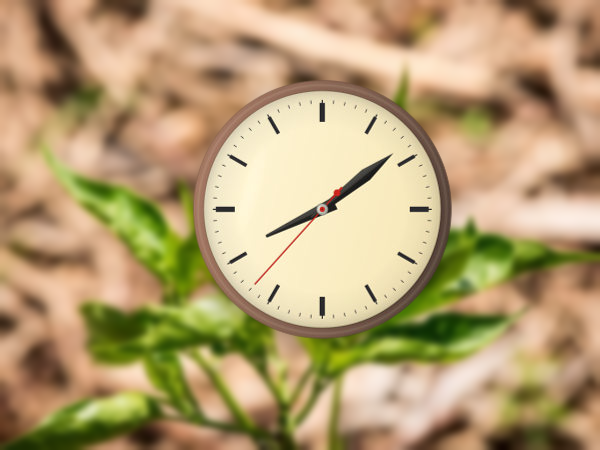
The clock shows 8:08:37
